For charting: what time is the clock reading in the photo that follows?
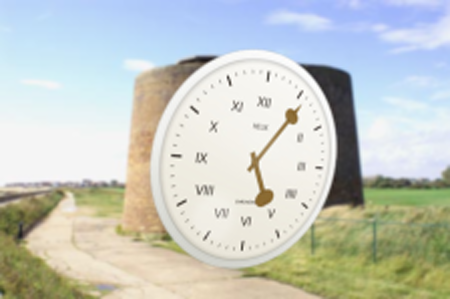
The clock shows 5:06
